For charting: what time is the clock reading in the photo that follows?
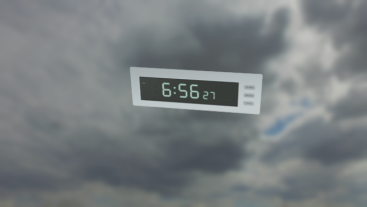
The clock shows 6:56:27
